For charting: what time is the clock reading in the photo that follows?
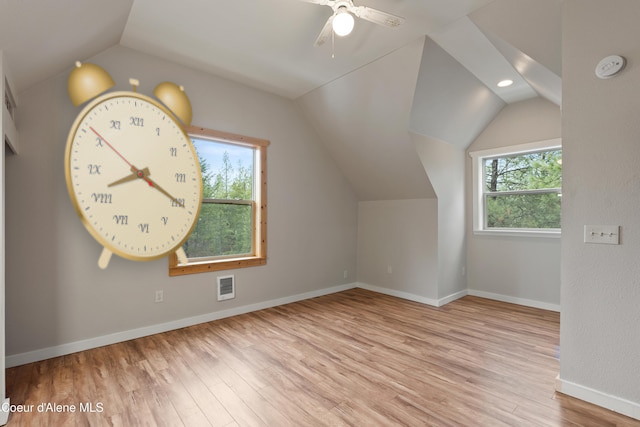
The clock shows 8:19:51
